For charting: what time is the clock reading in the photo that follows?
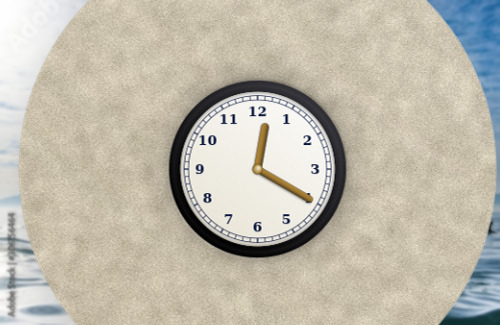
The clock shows 12:20
